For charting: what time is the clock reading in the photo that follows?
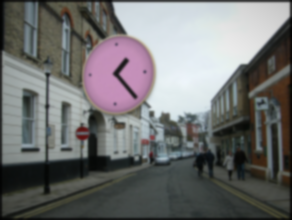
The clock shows 1:23
